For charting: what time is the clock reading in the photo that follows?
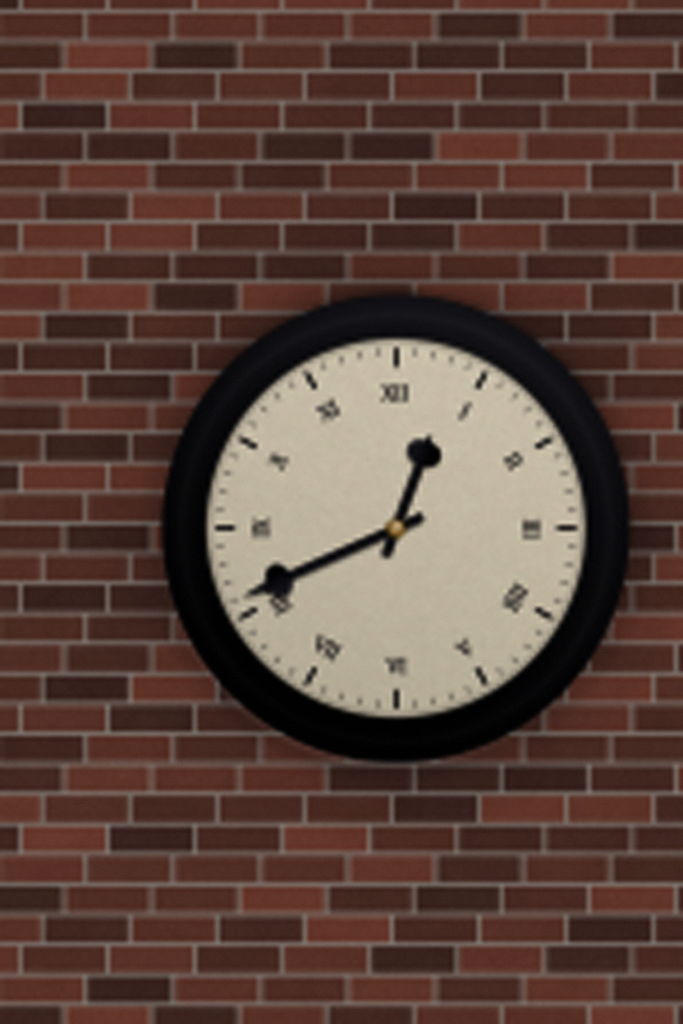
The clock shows 12:41
